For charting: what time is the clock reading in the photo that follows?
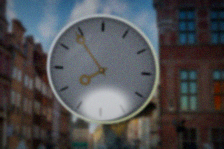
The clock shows 7:54
